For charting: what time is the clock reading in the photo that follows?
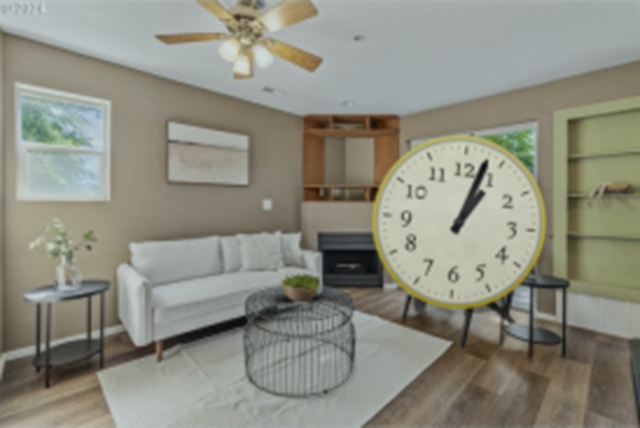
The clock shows 1:03
